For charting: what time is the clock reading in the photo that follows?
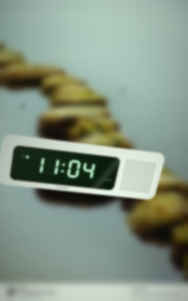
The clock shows 11:04
